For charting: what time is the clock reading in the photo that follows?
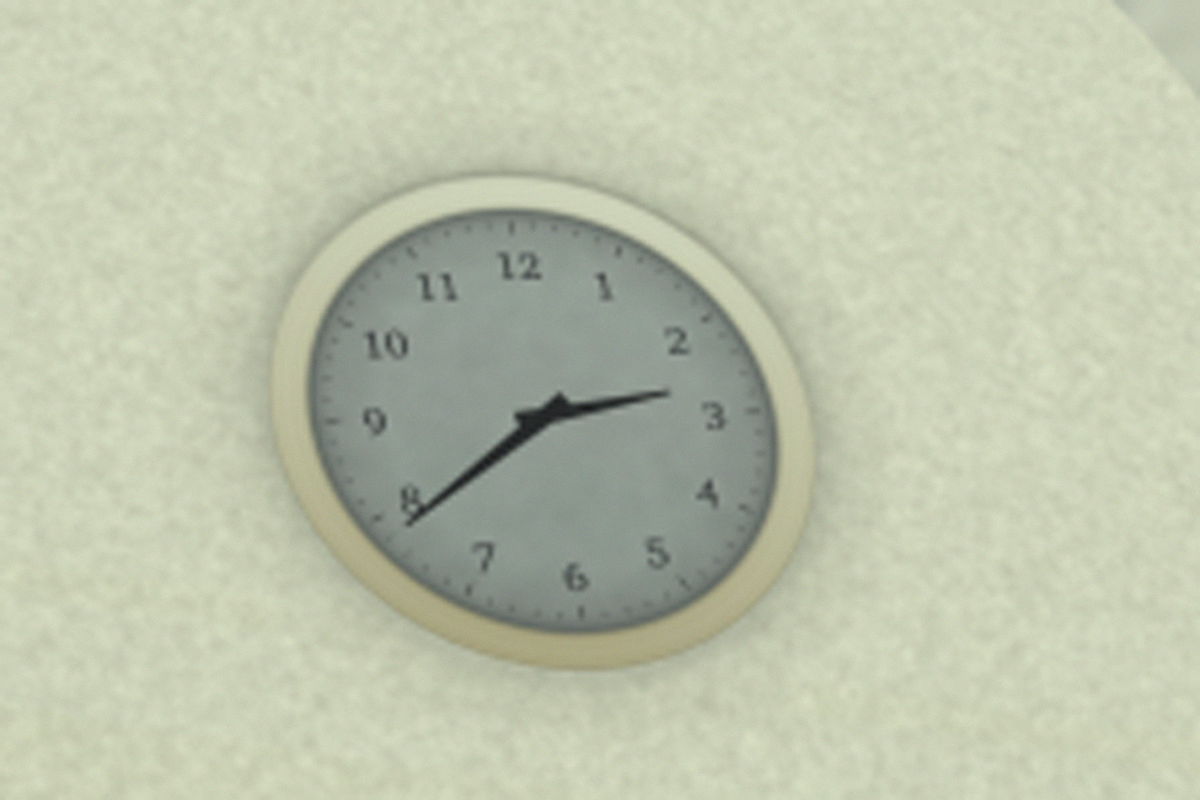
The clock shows 2:39
